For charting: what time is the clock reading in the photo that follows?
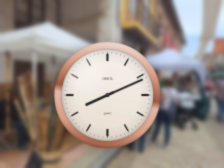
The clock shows 8:11
